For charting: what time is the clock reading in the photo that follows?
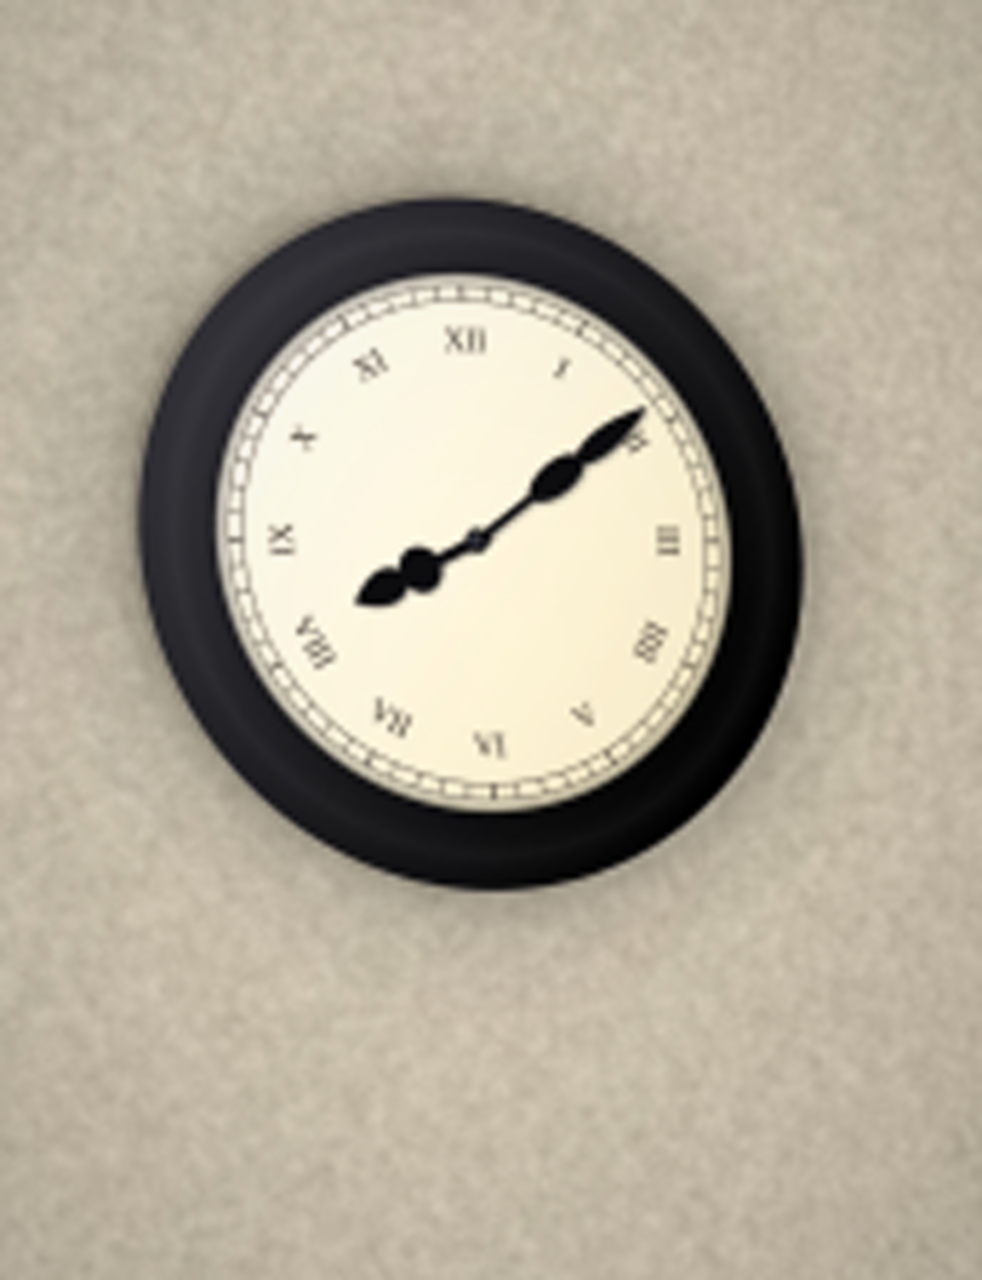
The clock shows 8:09
